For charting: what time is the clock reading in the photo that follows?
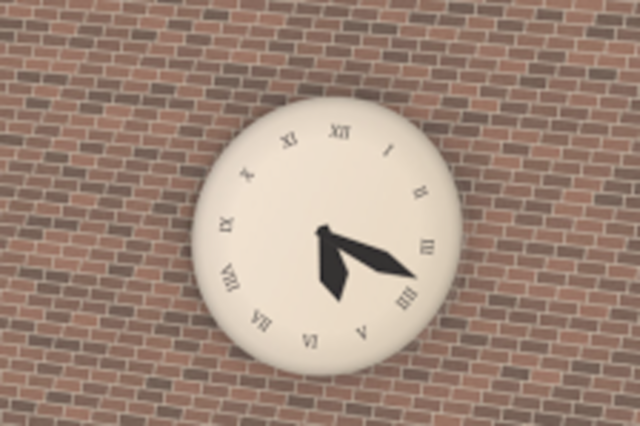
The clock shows 5:18
